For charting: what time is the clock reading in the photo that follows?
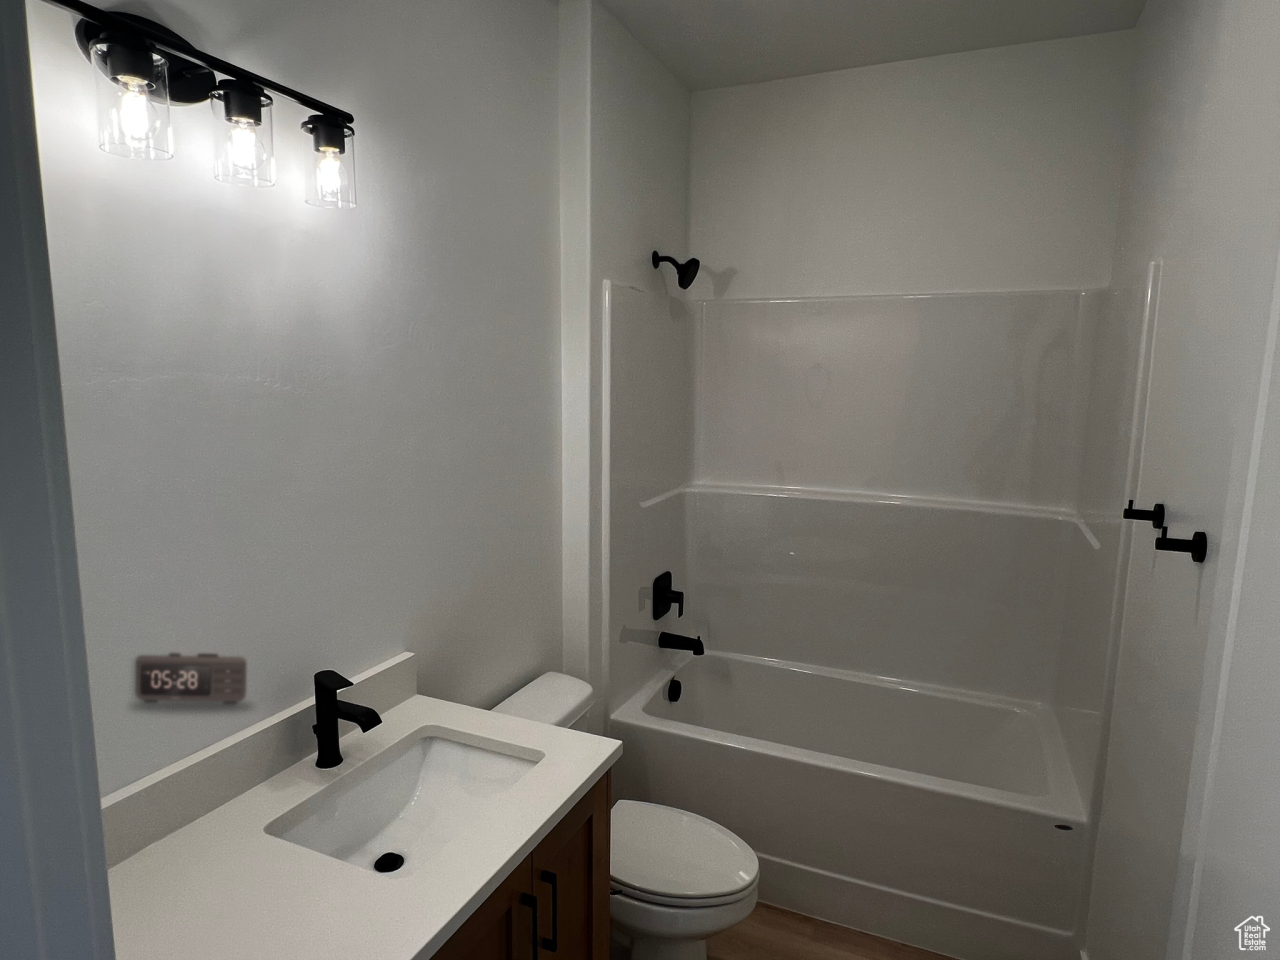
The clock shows 5:28
